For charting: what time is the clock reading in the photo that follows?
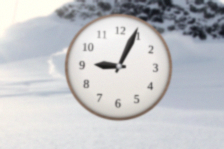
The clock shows 9:04
